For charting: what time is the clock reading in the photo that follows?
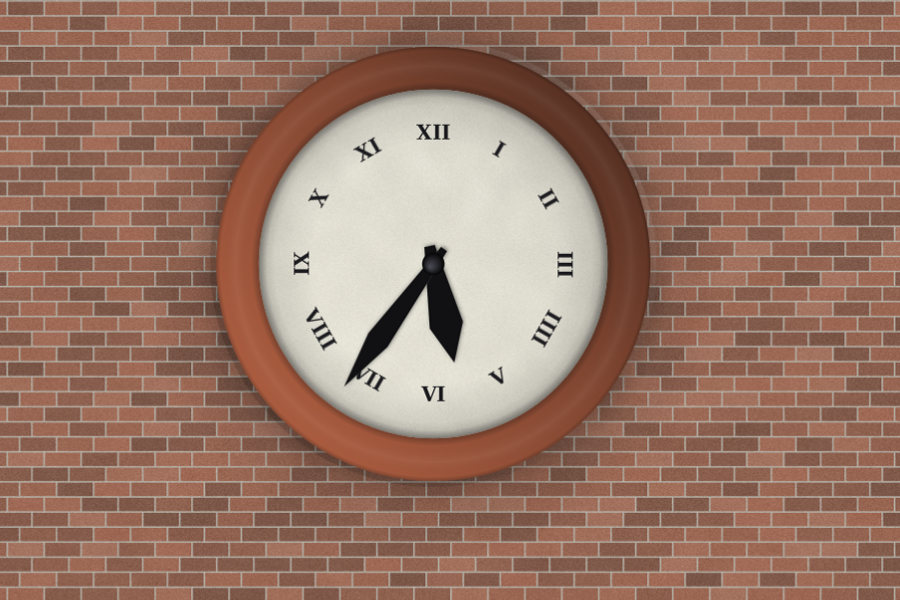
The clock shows 5:36
